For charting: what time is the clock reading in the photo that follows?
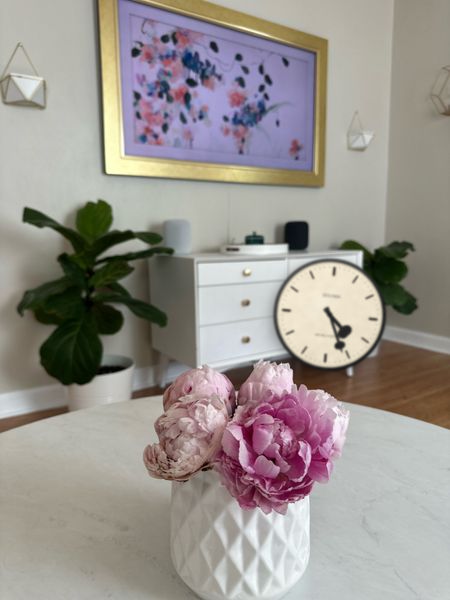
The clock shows 4:26
